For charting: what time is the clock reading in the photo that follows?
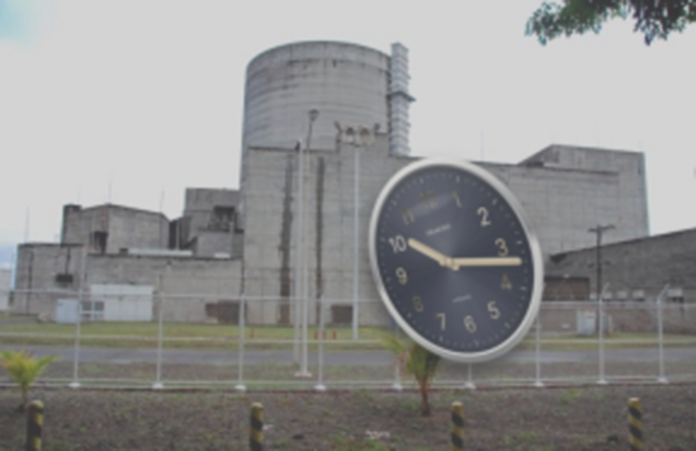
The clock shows 10:17
